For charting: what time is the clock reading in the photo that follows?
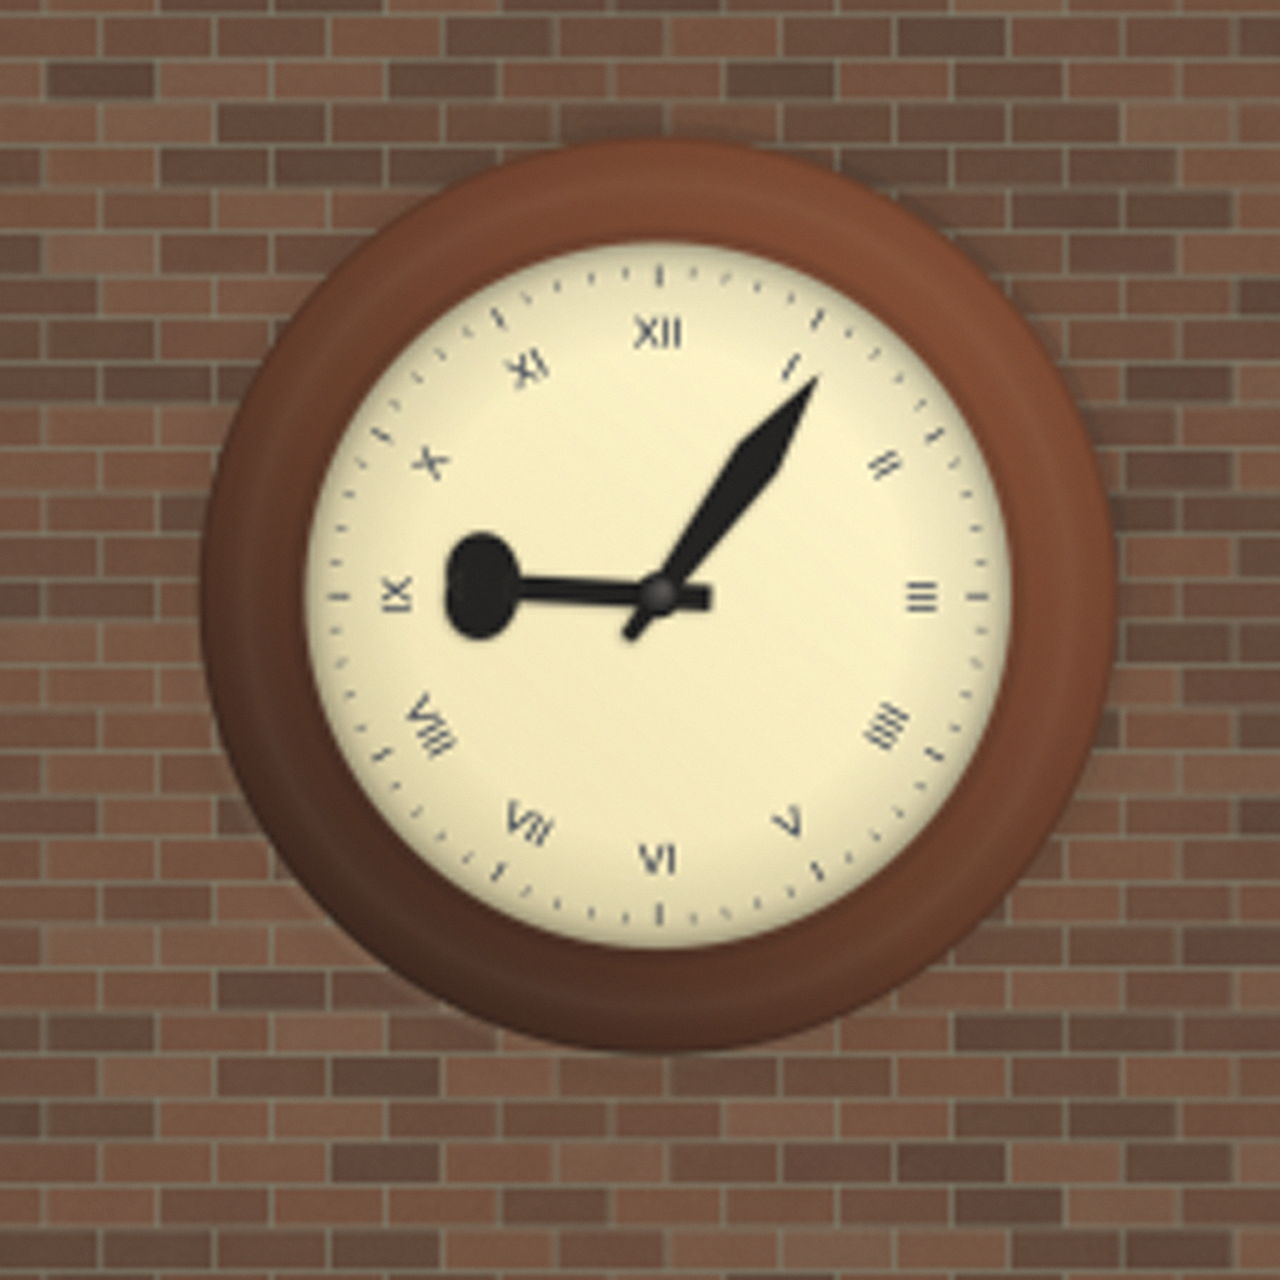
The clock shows 9:06
